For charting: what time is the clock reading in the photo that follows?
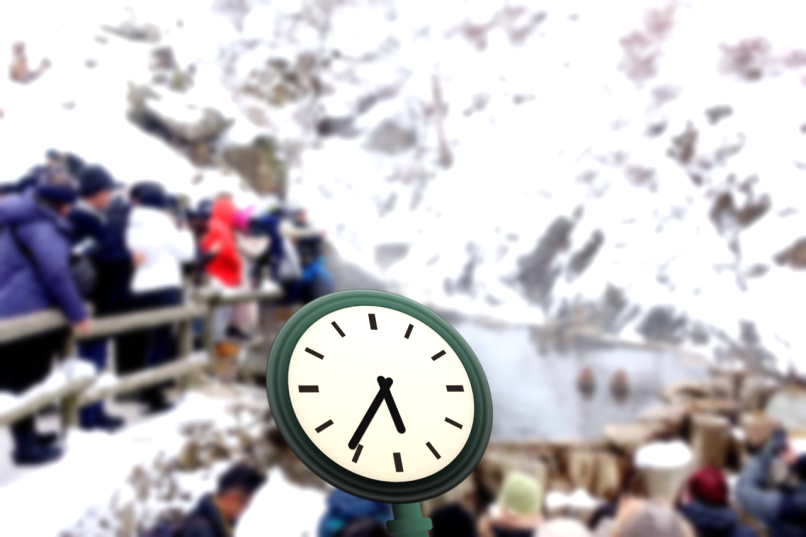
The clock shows 5:36
